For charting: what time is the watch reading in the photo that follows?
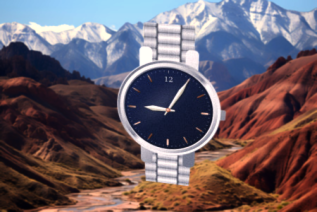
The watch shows 9:05
